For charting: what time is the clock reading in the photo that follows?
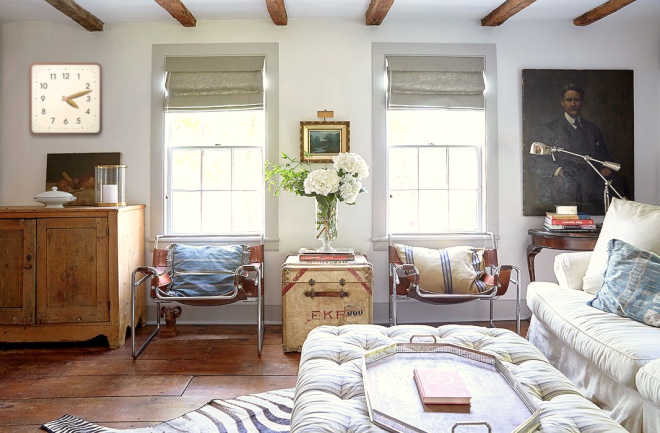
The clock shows 4:12
